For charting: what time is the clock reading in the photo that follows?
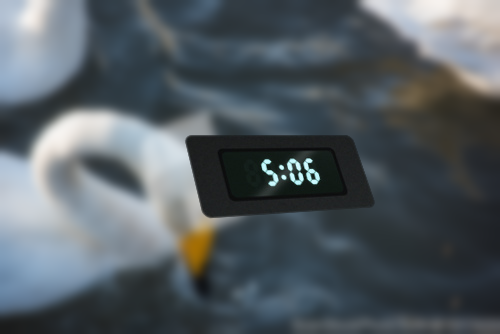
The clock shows 5:06
